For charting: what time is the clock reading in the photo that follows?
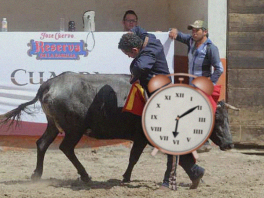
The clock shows 6:09
